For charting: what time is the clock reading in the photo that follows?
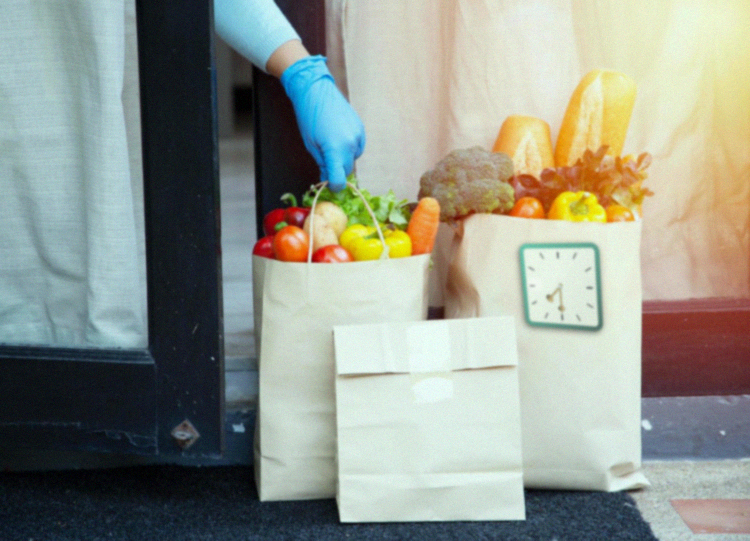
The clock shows 7:30
